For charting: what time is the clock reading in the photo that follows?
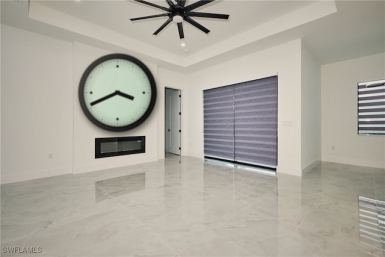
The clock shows 3:41
